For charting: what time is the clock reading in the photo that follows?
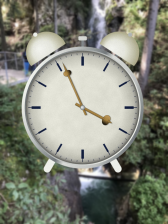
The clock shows 3:56
